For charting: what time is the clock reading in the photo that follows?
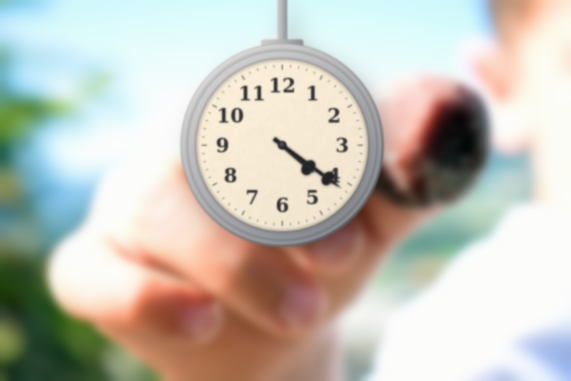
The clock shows 4:21
